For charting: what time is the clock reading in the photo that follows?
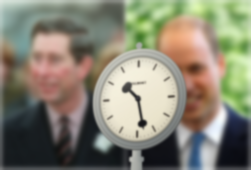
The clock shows 10:28
